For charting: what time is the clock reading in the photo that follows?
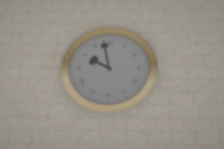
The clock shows 9:58
